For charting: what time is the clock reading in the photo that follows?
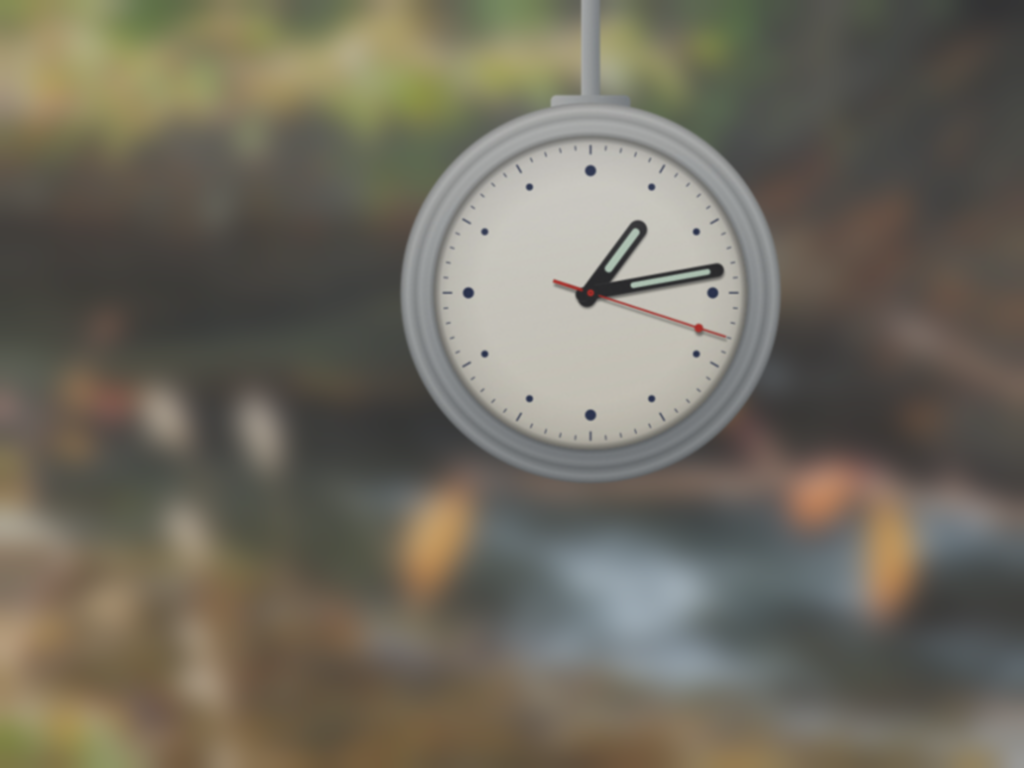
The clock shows 1:13:18
